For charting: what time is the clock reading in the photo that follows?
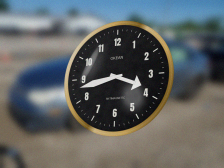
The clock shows 3:43
